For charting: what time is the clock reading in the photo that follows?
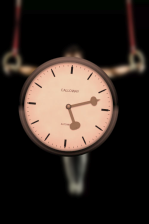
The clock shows 5:12
